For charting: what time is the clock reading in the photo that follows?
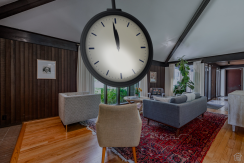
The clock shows 11:59
